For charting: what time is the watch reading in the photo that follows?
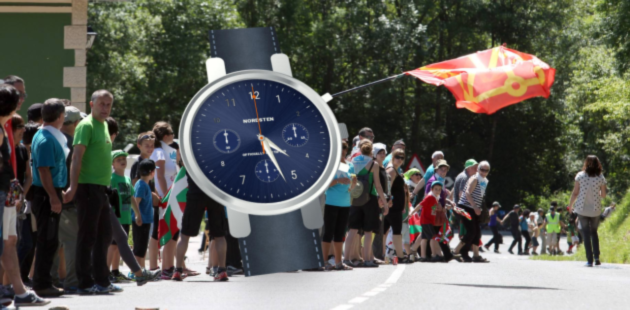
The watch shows 4:27
